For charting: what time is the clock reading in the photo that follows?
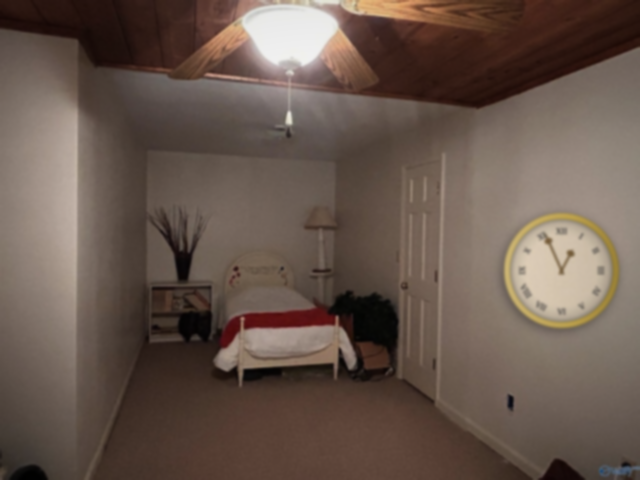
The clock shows 12:56
